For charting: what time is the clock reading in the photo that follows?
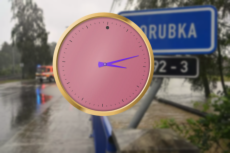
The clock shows 3:12
